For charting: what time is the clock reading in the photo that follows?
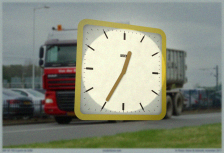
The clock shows 12:35
